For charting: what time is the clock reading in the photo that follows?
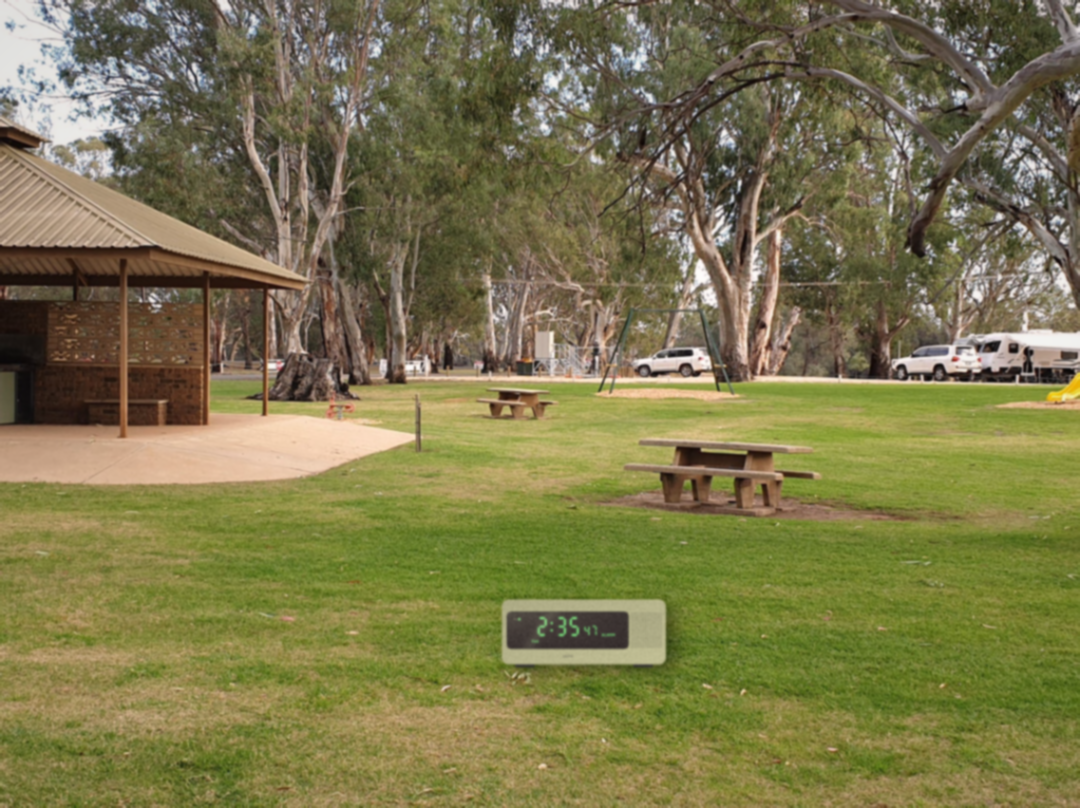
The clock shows 2:35
